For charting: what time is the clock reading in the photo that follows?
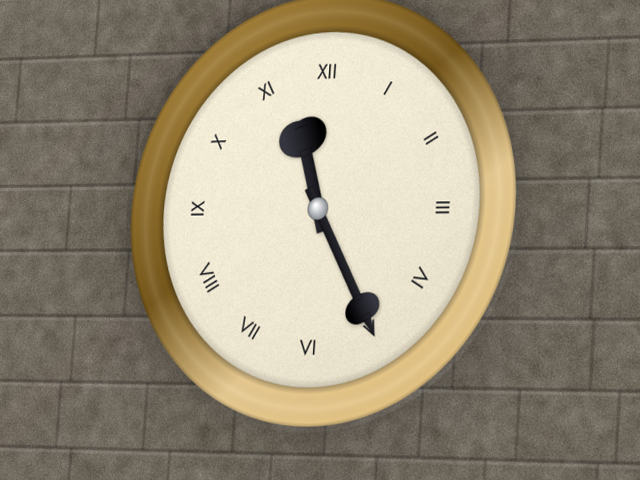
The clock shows 11:25
